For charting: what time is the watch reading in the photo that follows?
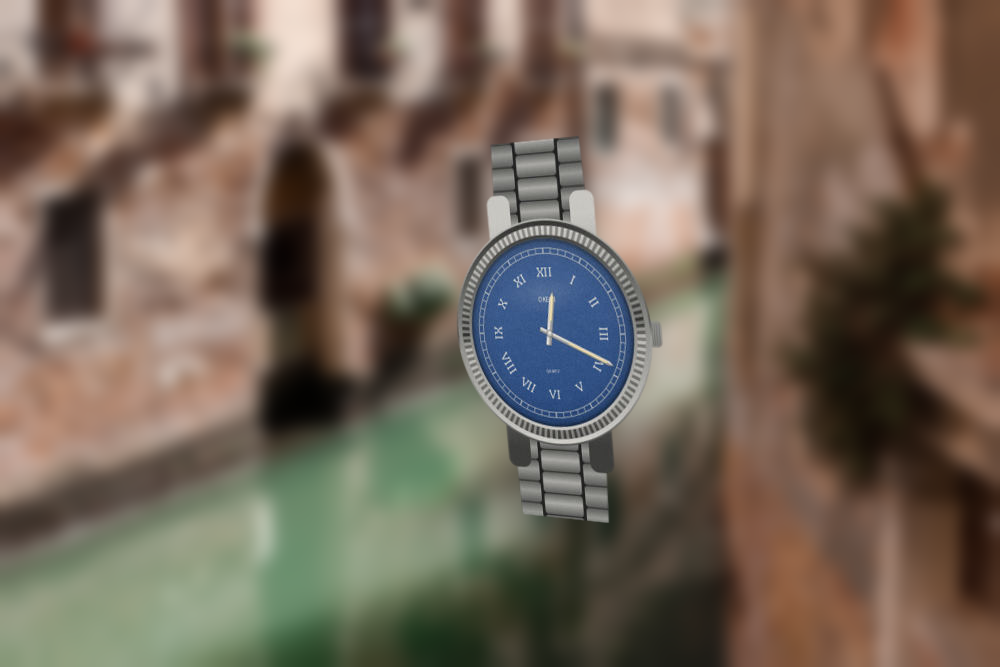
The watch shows 12:19
